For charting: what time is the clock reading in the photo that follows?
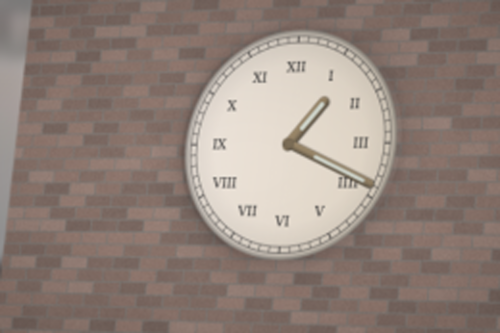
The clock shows 1:19
